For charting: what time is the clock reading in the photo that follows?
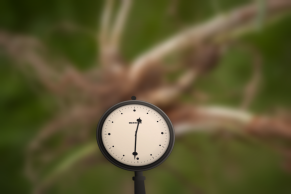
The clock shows 12:31
